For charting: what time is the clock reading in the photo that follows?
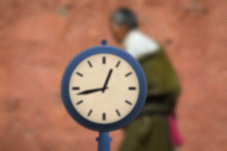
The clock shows 12:43
